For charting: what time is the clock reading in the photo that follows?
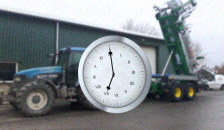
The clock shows 7:00
